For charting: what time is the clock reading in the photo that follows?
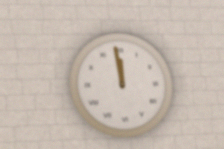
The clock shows 11:59
